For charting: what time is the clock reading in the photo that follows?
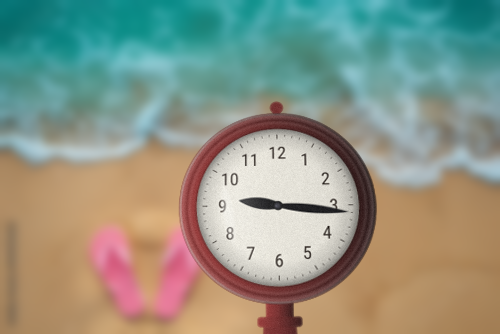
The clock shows 9:16
